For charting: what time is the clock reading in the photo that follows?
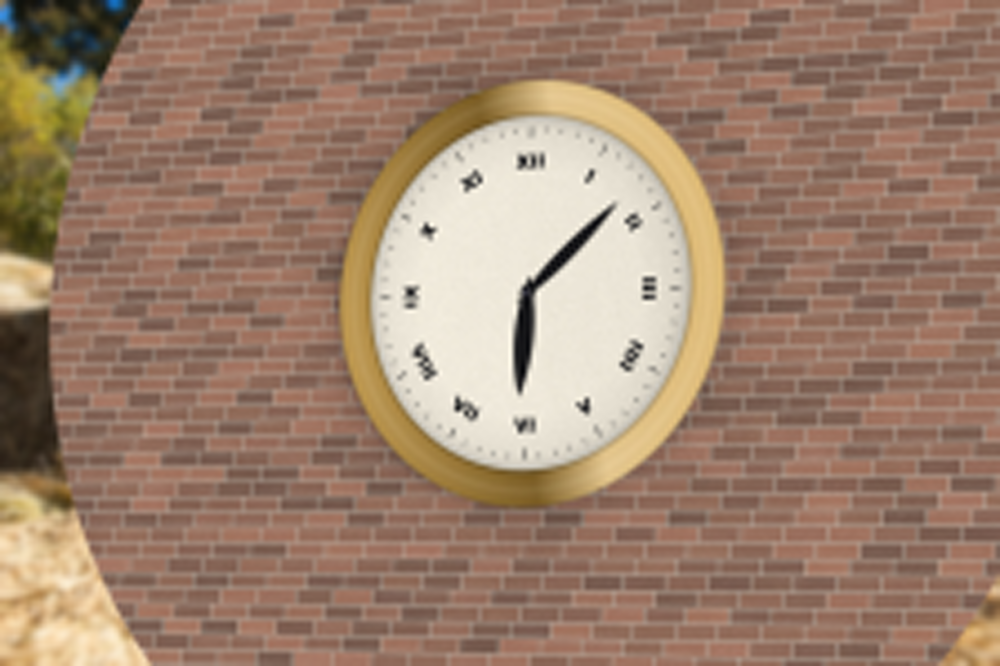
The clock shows 6:08
